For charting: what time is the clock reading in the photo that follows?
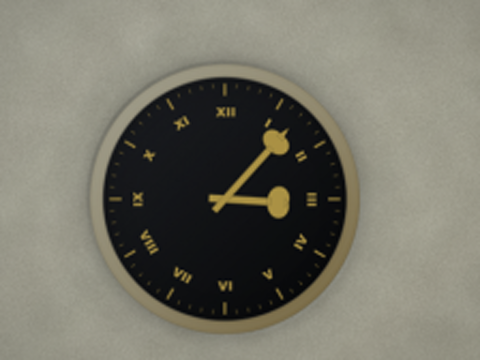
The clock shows 3:07
